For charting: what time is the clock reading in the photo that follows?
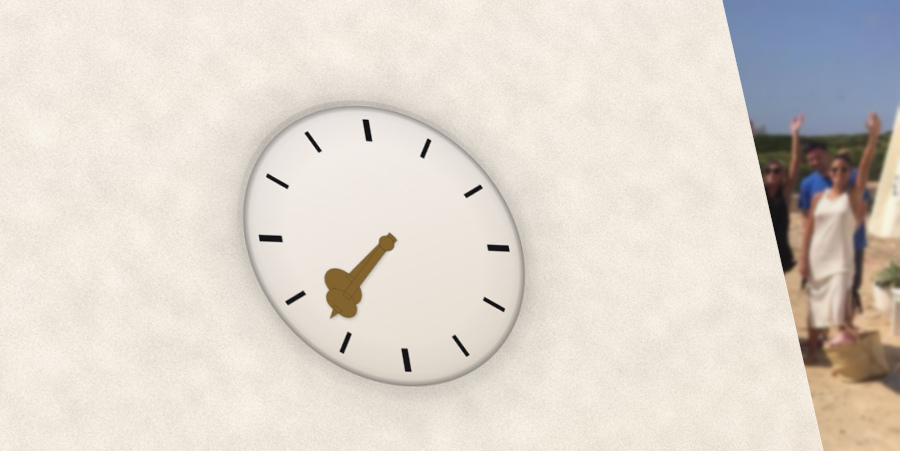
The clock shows 7:37
